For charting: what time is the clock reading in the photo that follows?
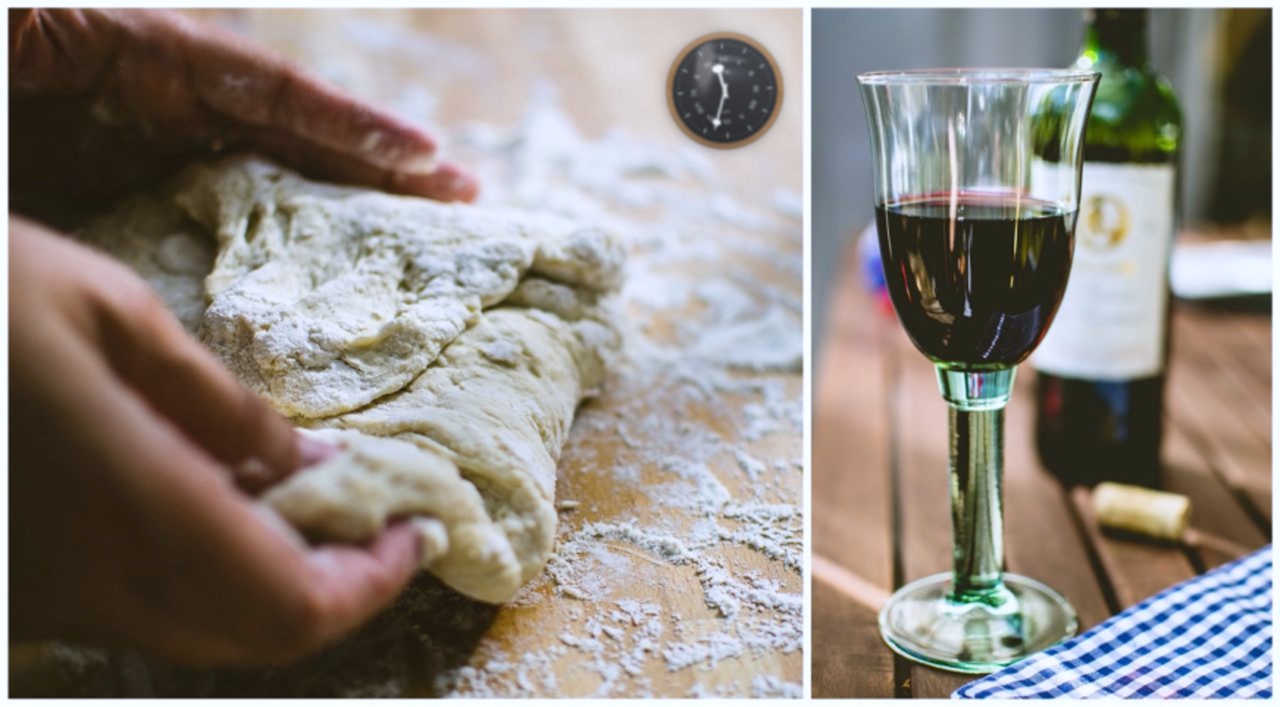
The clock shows 11:33
